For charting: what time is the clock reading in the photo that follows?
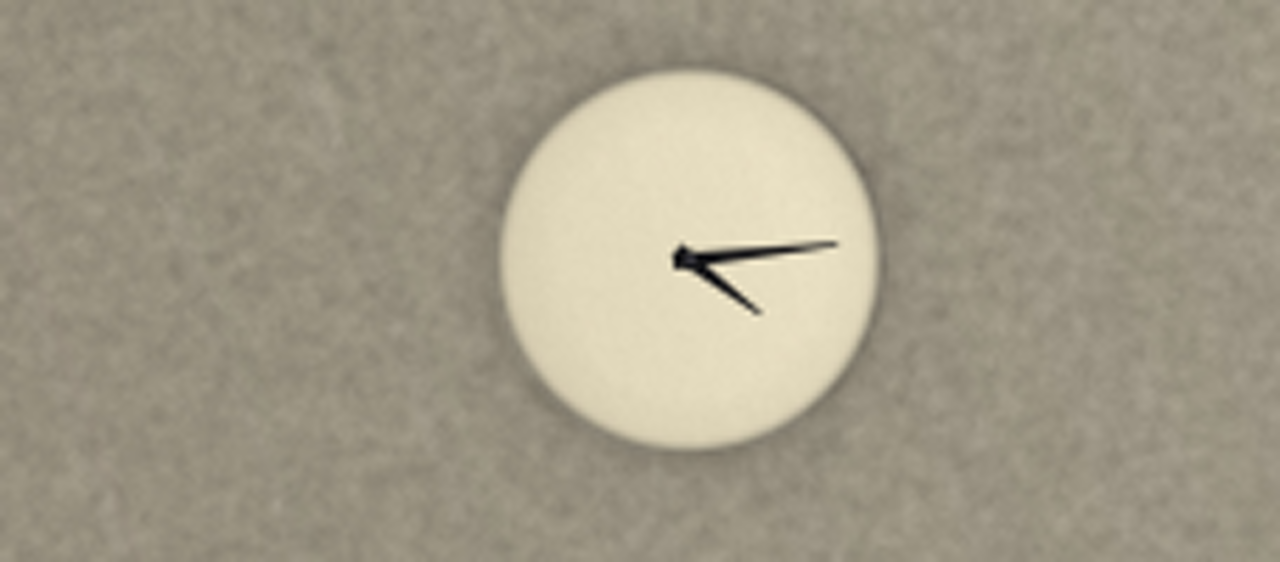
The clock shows 4:14
